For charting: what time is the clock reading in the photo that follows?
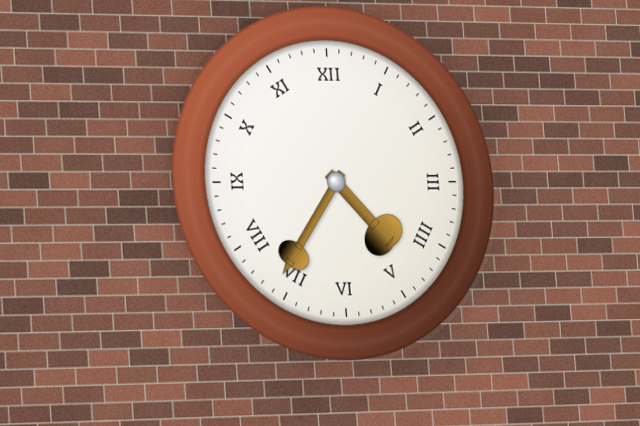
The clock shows 4:36
